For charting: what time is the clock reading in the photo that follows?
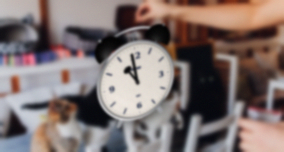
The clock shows 10:59
